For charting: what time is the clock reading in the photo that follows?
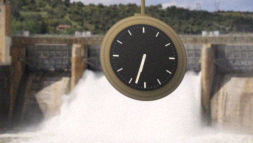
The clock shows 6:33
